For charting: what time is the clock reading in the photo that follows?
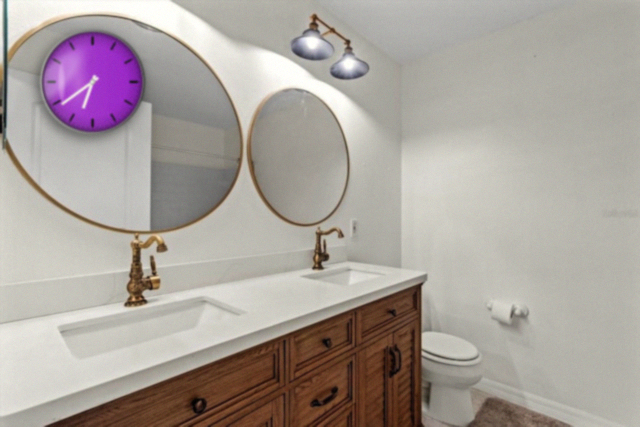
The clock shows 6:39
